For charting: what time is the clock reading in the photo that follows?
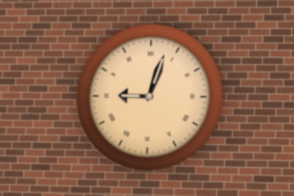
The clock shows 9:03
